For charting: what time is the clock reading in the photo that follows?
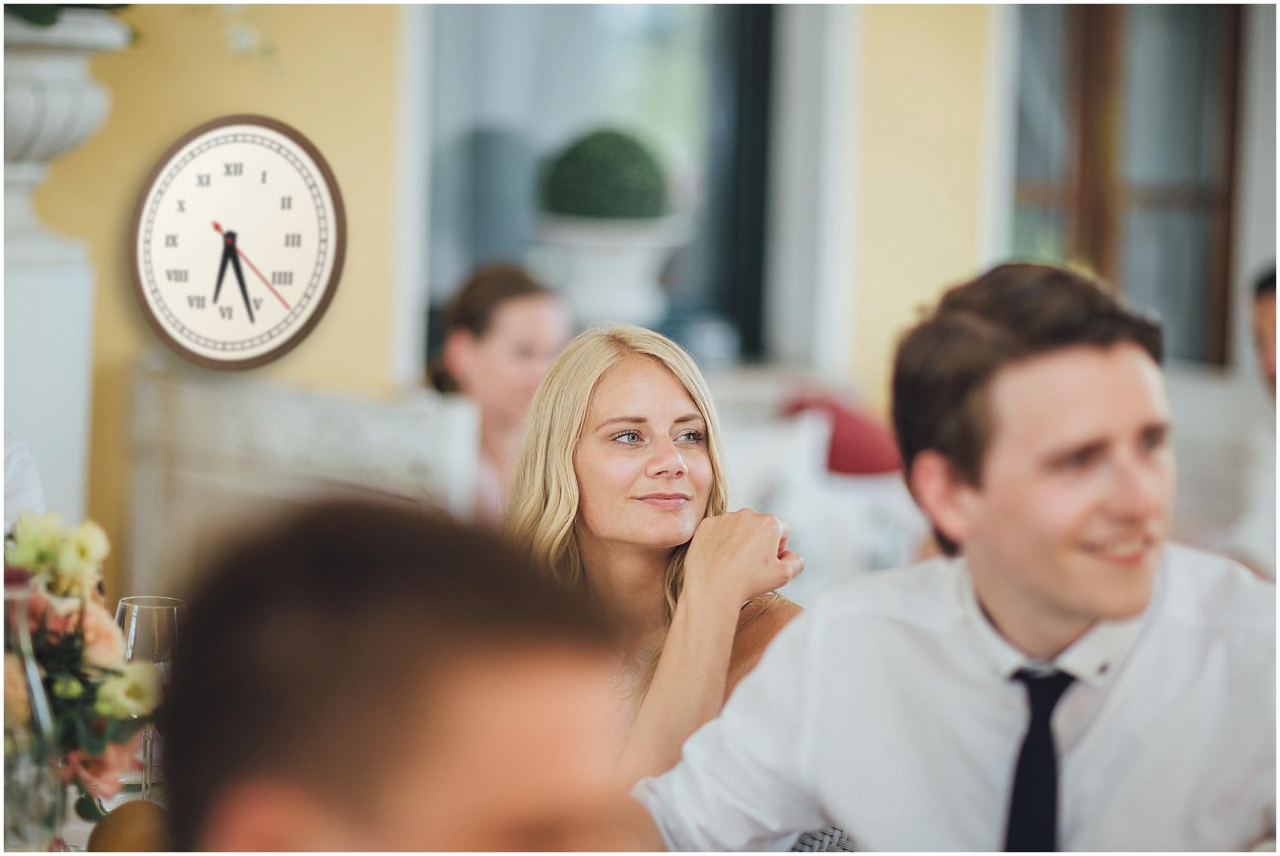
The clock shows 6:26:22
